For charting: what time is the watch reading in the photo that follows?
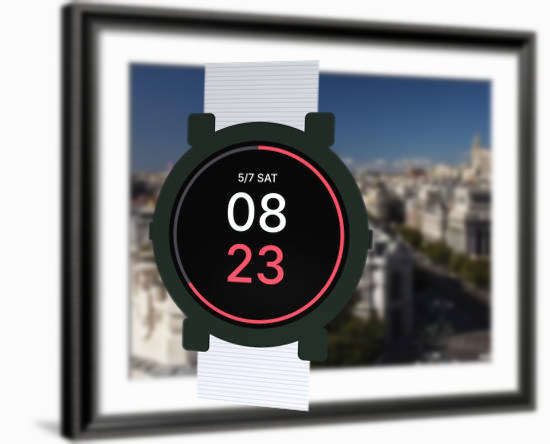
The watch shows 8:23
